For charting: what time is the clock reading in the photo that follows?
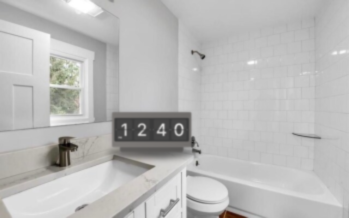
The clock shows 12:40
